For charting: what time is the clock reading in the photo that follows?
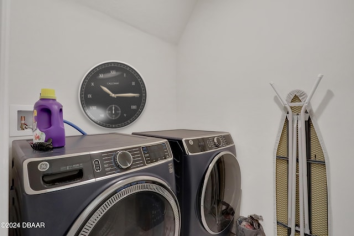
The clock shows 10:15
